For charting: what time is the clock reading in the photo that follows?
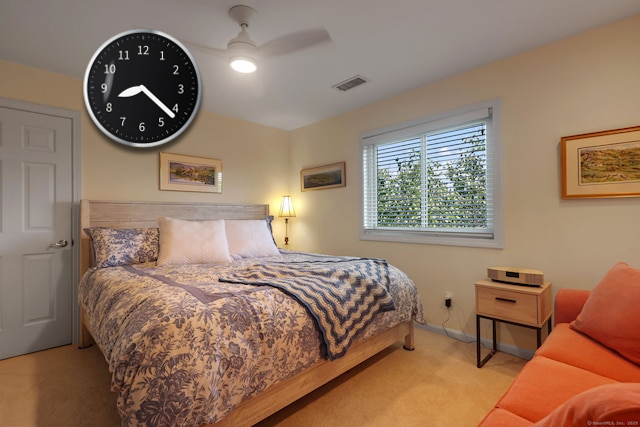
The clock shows 8:22
